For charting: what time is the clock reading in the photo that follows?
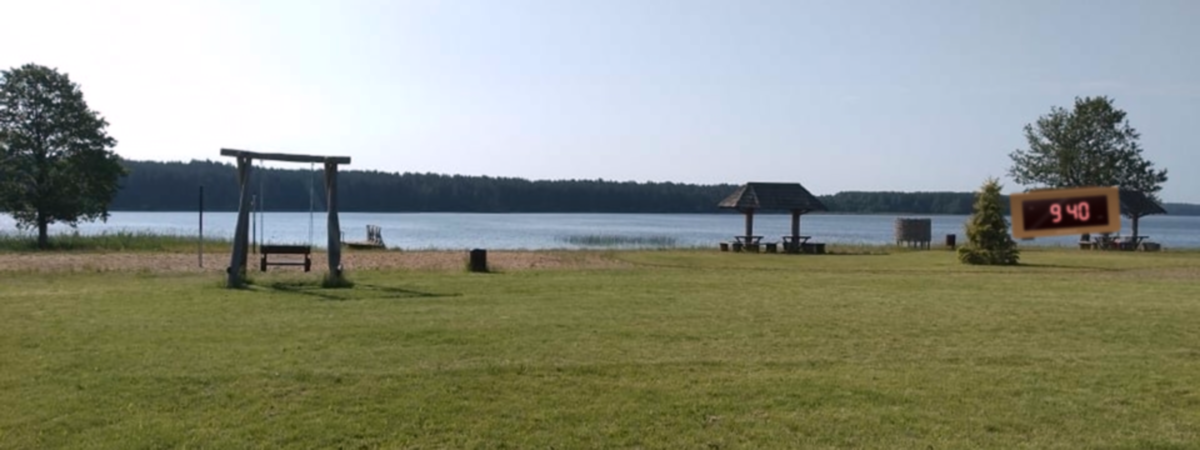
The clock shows 9:40
